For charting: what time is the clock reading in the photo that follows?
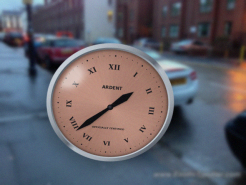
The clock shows 1:38
